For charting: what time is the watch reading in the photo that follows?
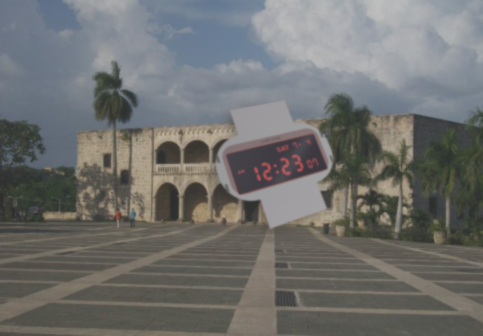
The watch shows 12:23
